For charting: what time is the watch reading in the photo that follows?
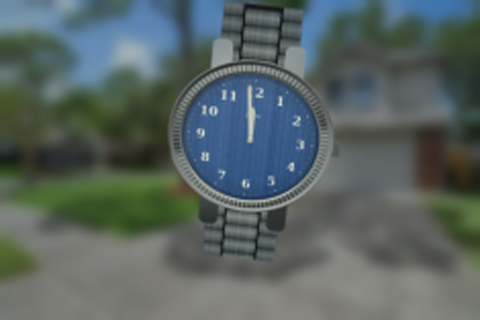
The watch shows 11:59
